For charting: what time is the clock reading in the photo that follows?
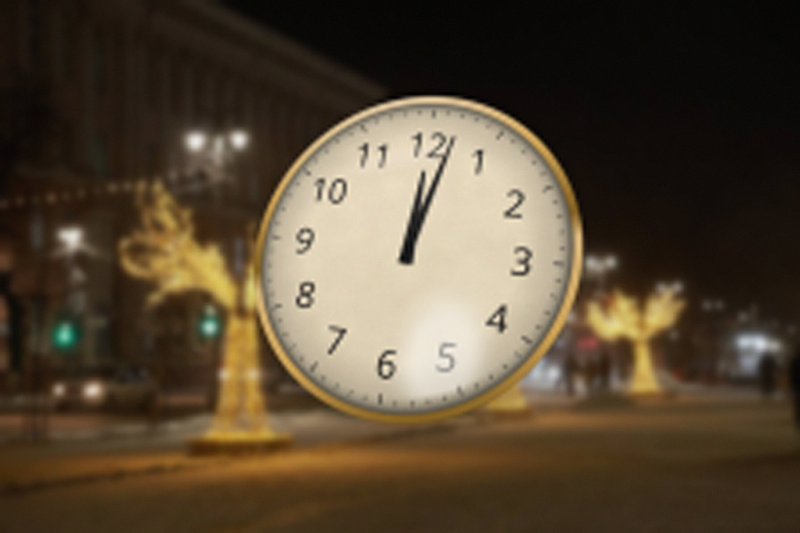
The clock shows 12:02
